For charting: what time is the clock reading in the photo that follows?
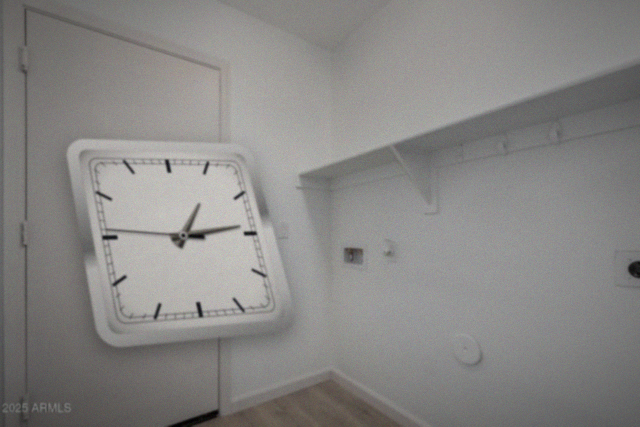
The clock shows 1:13:46
